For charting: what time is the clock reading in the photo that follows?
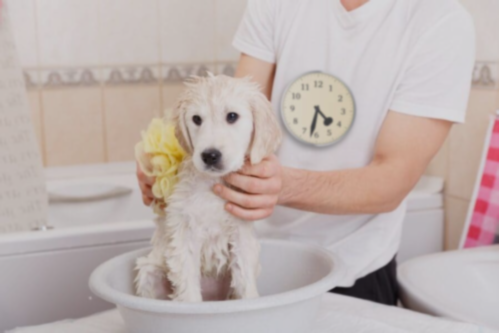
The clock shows 4:32
